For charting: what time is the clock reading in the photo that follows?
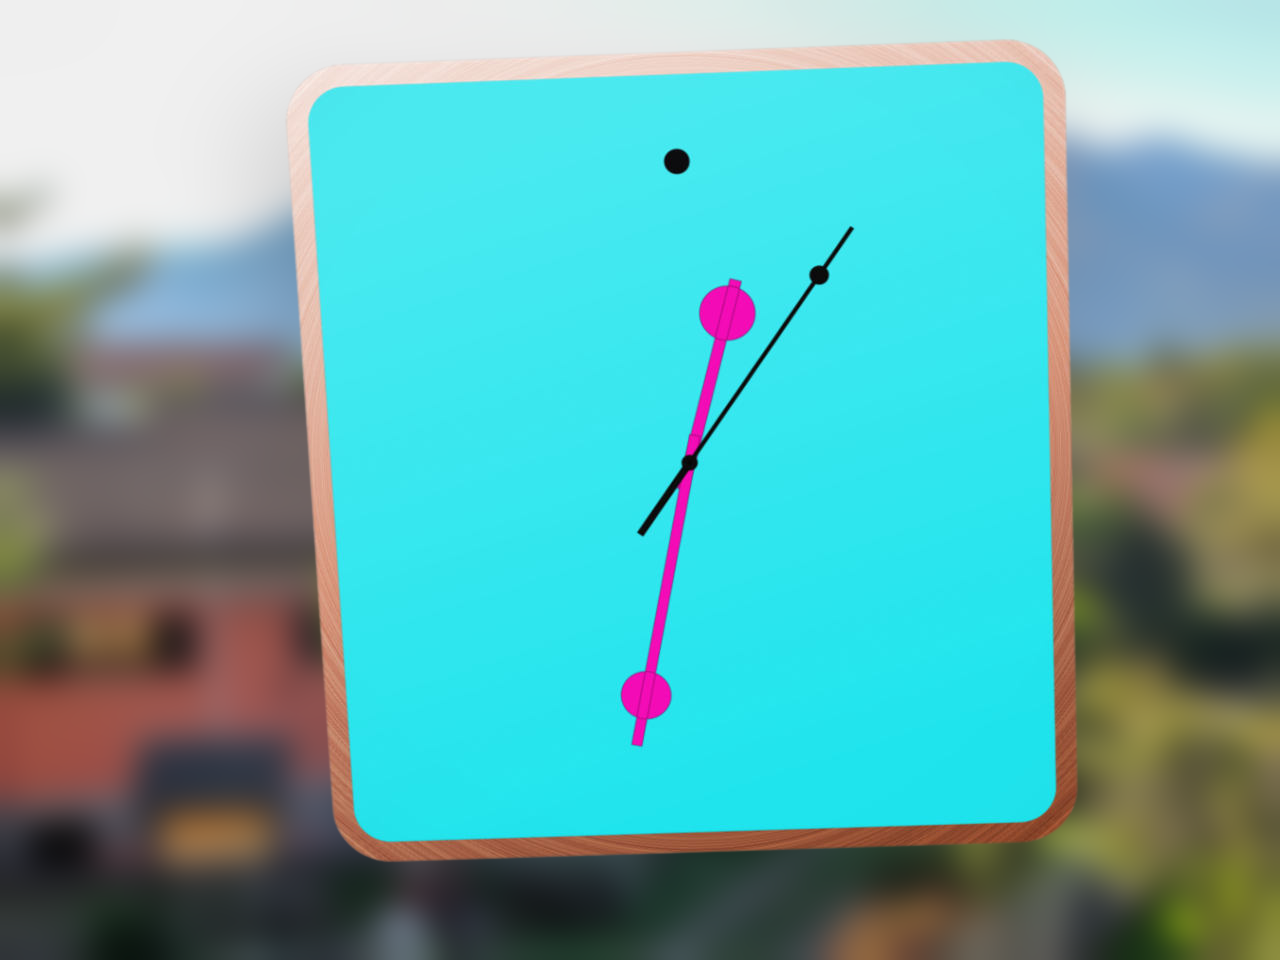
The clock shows 12:32:06
